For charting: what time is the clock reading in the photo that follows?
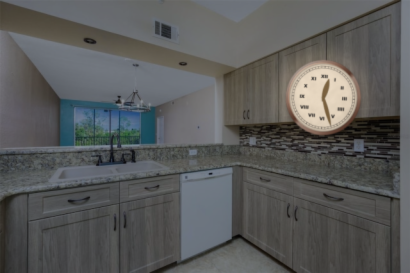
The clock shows 12:27
